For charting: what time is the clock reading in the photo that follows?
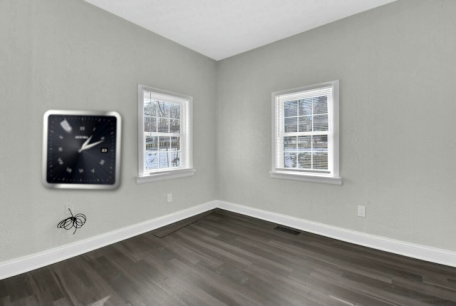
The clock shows 1:11
